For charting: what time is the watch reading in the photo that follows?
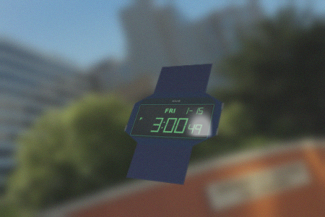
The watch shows 3:00:49
